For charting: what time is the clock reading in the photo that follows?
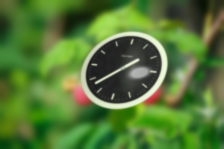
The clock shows 1:38
